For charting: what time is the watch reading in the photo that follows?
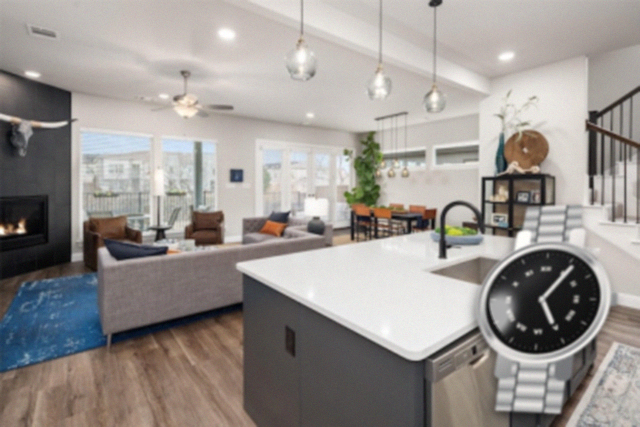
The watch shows 5:06
